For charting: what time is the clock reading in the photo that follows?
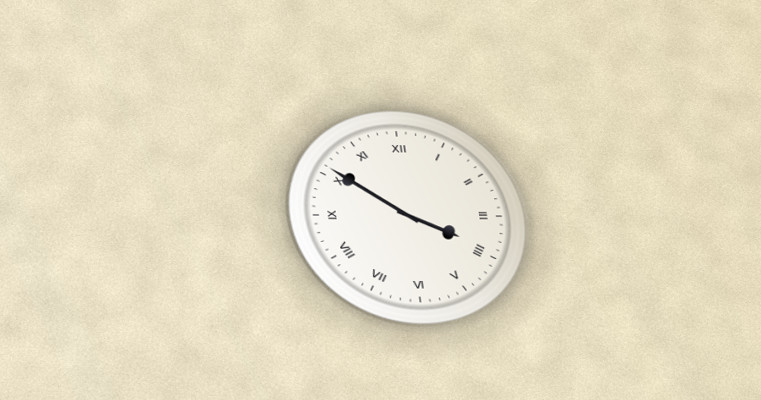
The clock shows 3:51
